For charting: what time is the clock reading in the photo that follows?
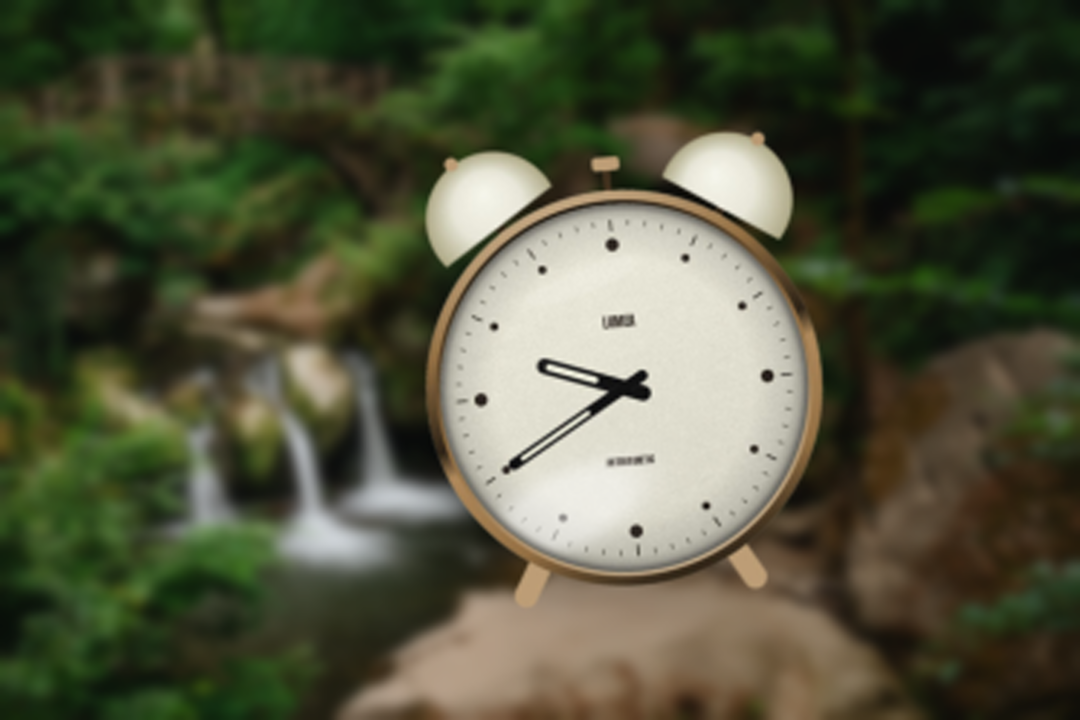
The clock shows 9:40
